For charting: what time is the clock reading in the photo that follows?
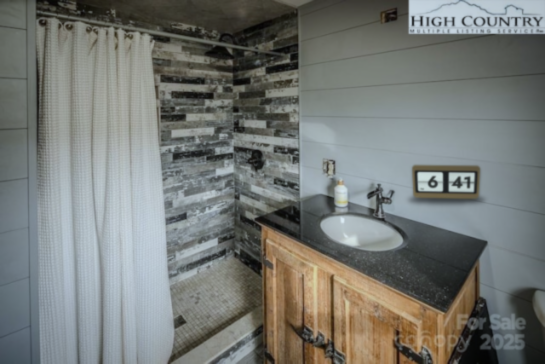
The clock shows 6:41
